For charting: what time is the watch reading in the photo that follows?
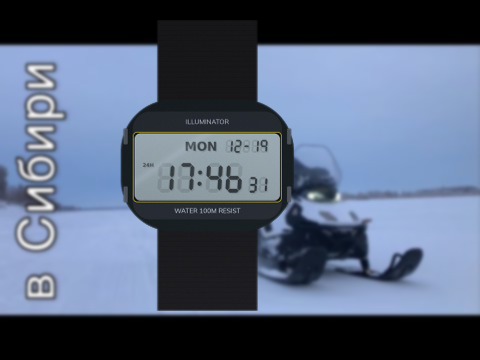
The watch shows 17:46:31
